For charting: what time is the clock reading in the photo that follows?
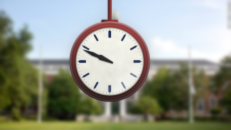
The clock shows 9:49
